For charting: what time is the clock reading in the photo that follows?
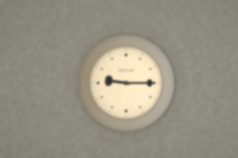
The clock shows 9:15
